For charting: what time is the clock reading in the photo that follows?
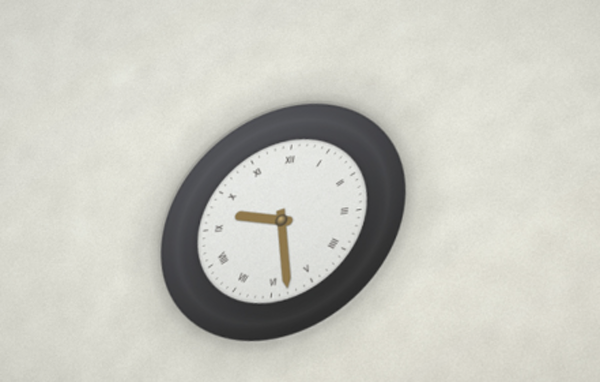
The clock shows 9:28
